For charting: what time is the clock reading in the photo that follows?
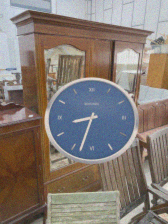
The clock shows 8:33
